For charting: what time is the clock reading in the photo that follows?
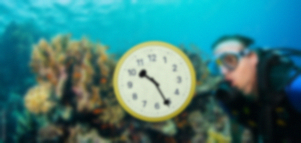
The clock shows 10:26
